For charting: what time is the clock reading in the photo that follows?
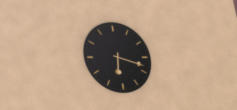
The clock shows 6:18
